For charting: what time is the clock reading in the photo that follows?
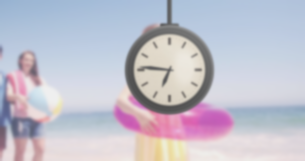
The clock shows 6:46
